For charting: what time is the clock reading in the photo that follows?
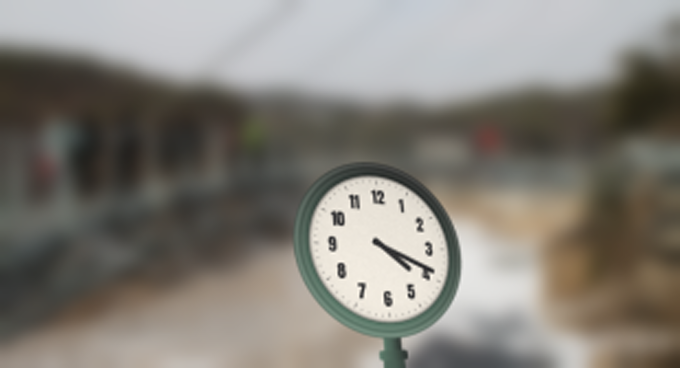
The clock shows 4:19
